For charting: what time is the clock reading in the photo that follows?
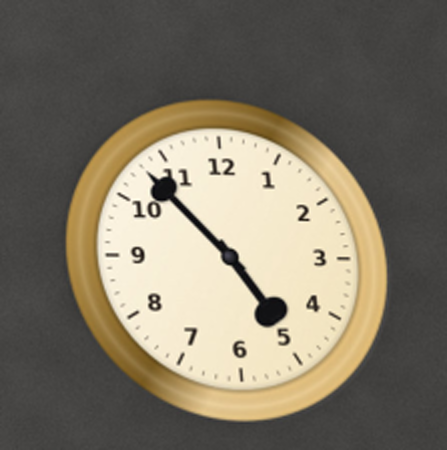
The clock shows 4:53
